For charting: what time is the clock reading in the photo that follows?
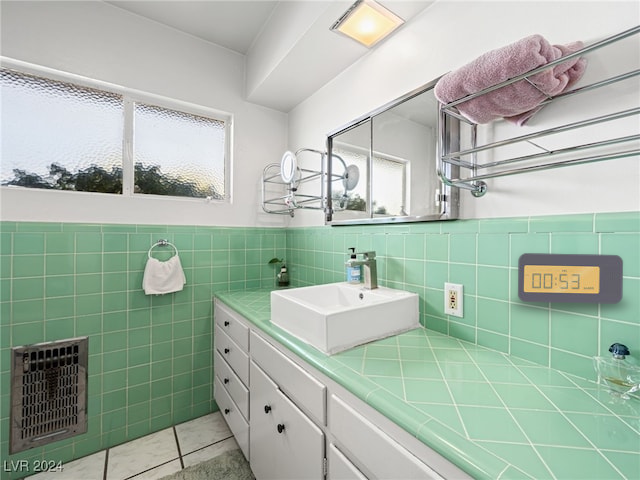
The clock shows 0:53
